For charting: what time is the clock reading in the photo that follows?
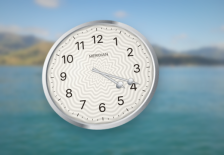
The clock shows 4:19
